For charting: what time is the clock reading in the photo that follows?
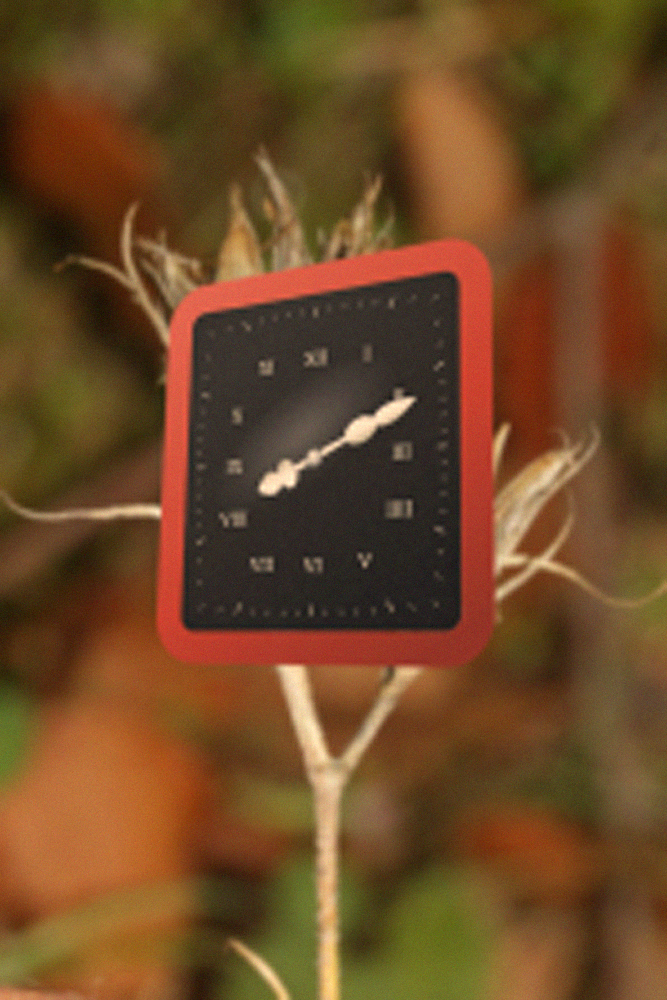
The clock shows 8:11
